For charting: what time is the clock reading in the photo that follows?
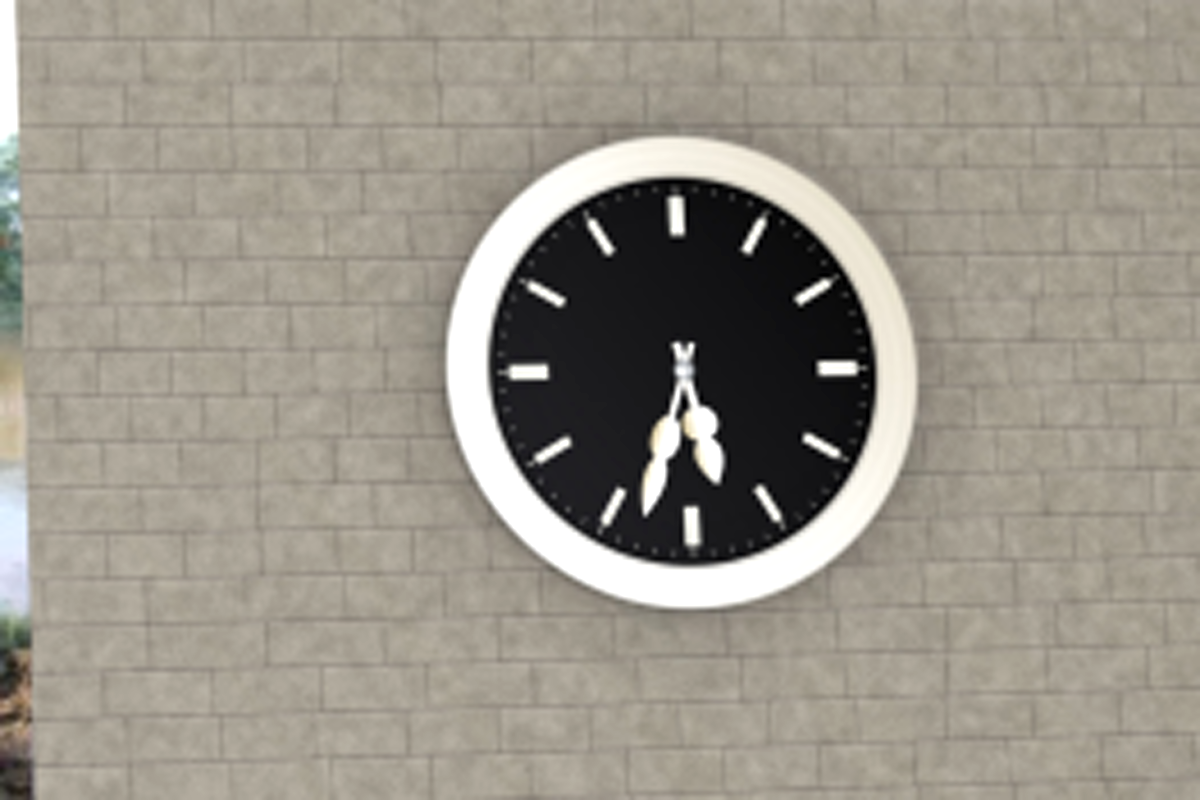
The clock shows 5:33
